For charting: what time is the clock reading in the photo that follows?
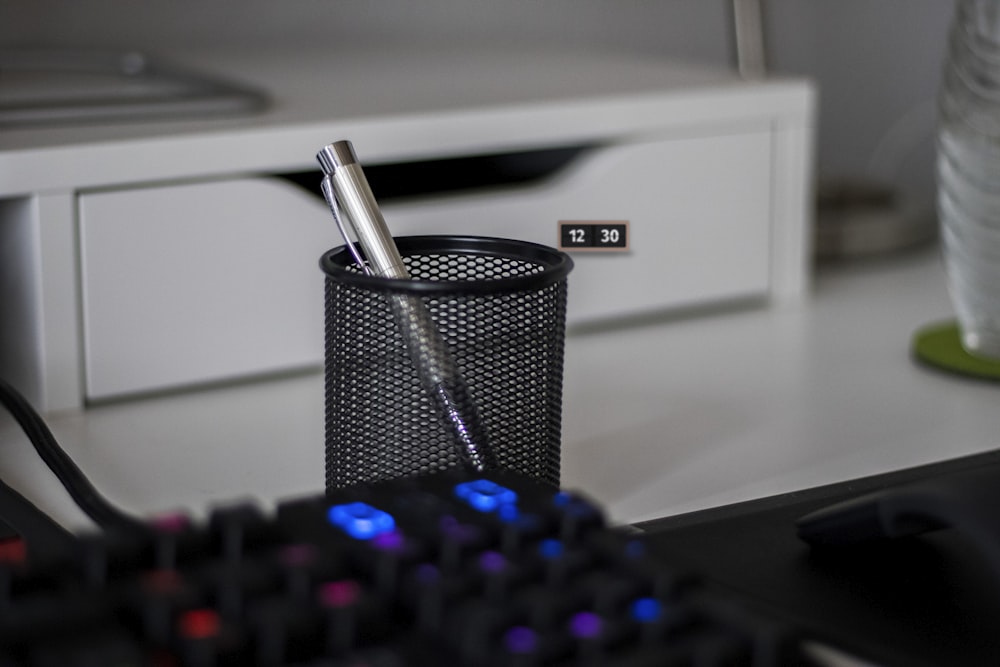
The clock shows 12:30
